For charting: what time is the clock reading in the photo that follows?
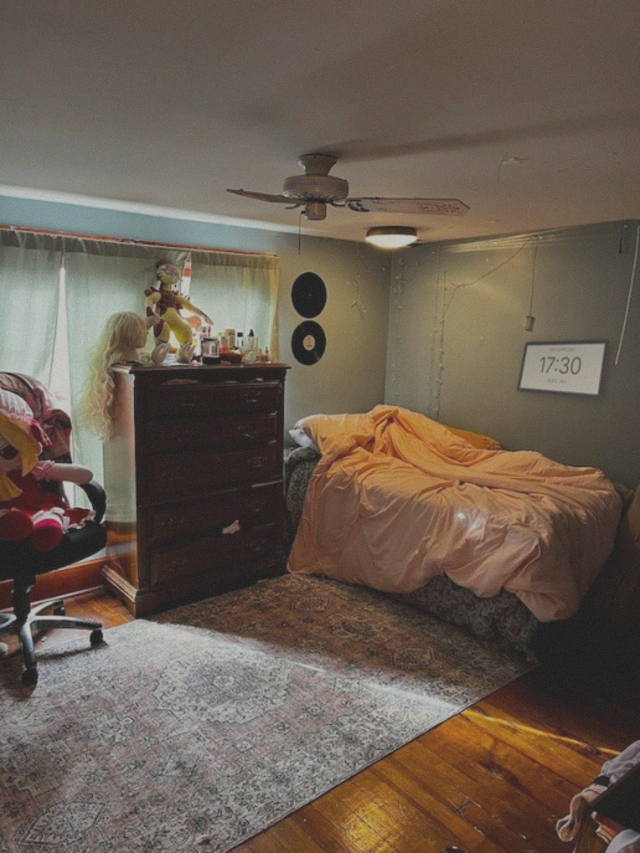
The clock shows 17:30
